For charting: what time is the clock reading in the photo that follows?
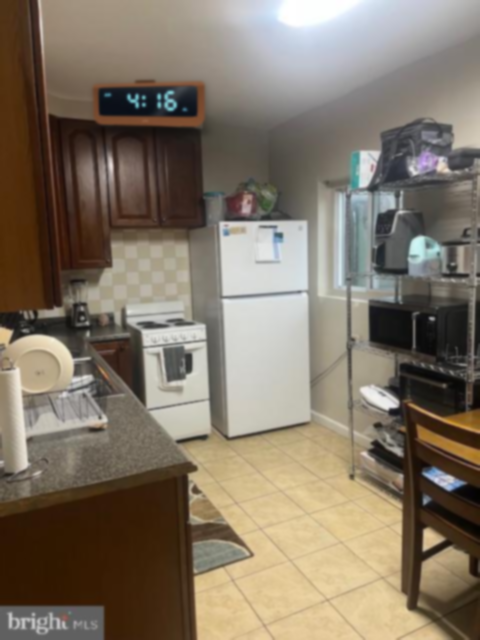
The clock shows 4:16
